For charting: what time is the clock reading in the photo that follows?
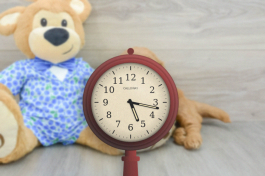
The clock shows 5:17
